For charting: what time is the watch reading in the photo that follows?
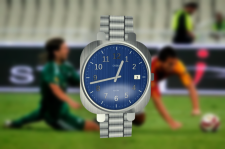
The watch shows 12:43
